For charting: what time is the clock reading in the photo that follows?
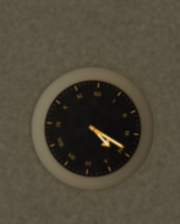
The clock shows 4:19
